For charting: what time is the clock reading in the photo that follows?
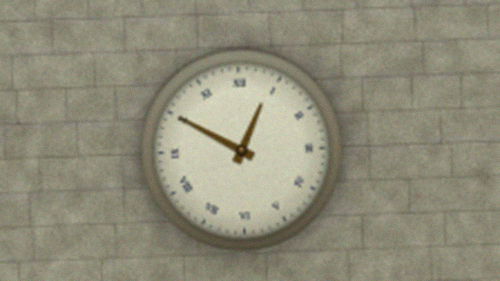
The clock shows 12:50
